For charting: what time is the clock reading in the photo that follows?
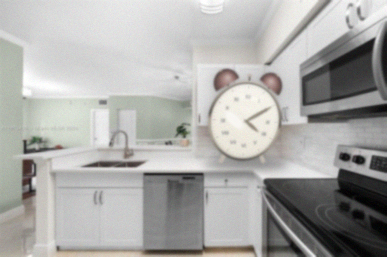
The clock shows 4:10
